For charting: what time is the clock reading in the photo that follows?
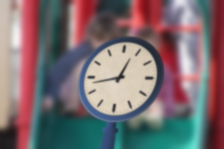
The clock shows 12:43
